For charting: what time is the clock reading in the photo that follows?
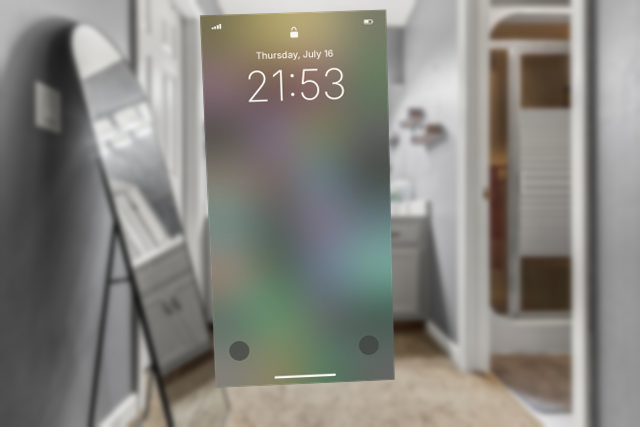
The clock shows 21:53
